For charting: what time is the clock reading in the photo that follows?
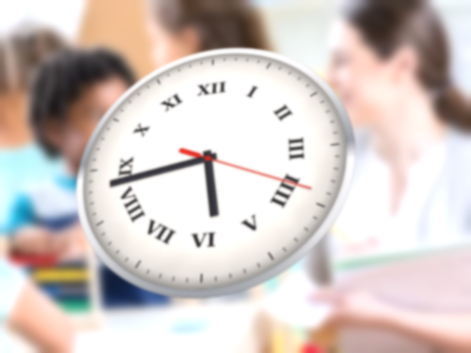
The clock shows 5:43:19
